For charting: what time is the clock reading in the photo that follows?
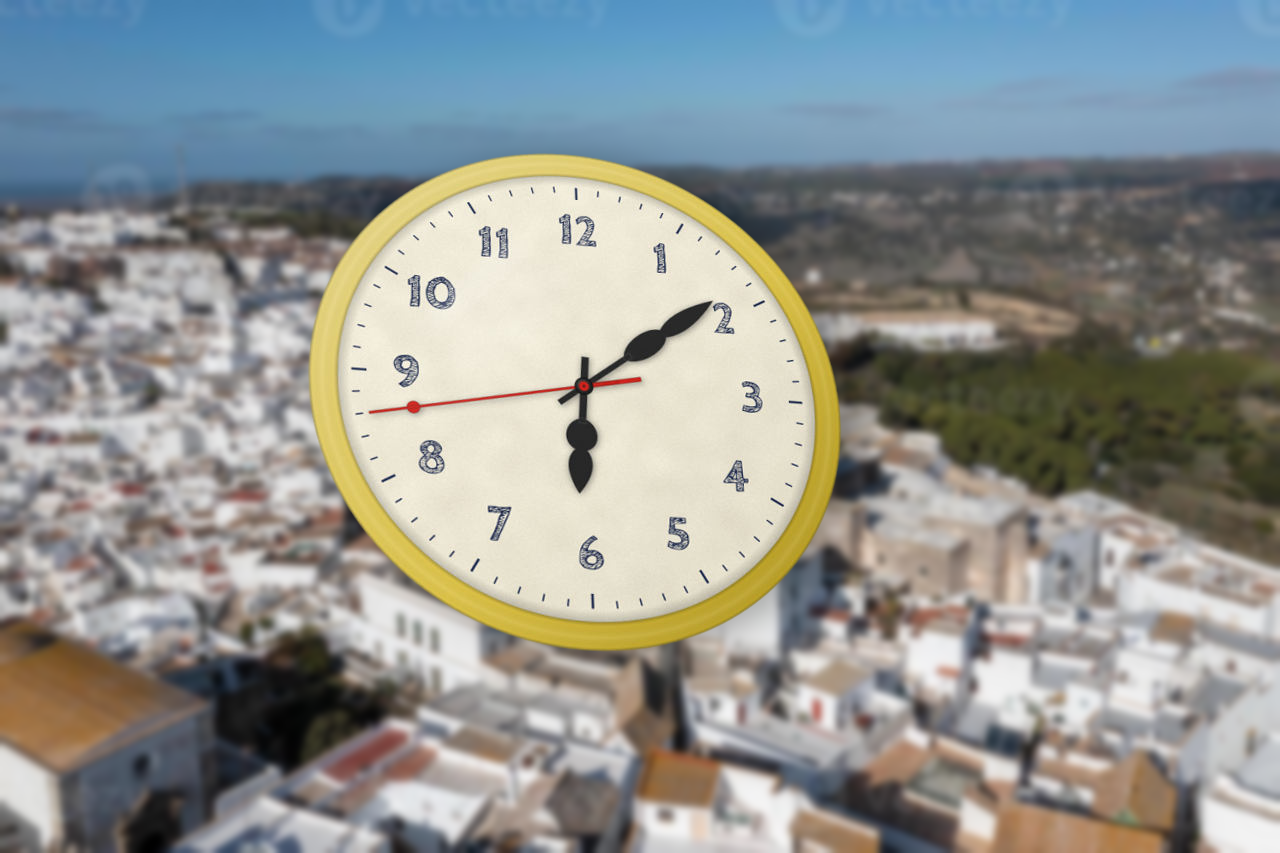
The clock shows 6:08:43
